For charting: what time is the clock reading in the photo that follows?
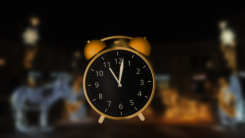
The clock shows 11:02
